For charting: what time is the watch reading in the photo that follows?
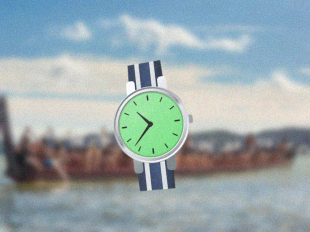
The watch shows 10:37
